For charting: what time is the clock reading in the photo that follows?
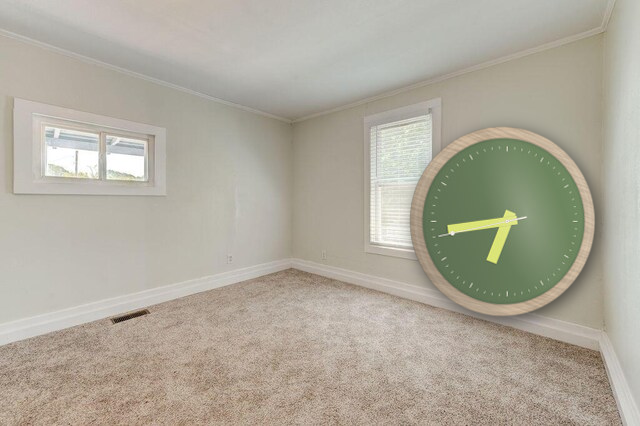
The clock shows 6:43:43
